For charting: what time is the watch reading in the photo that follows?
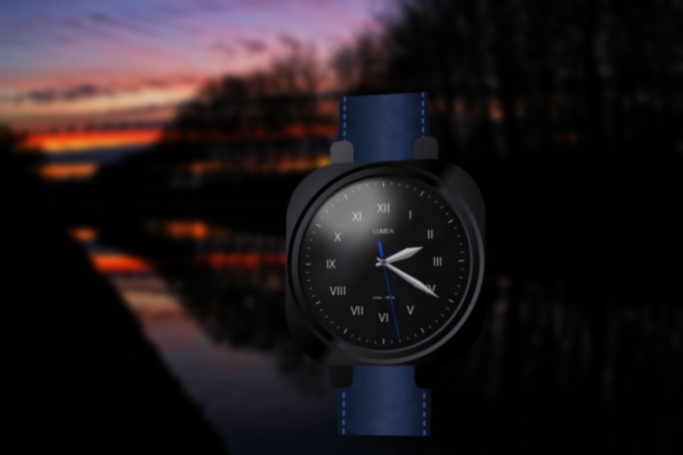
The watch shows 2:20:28
